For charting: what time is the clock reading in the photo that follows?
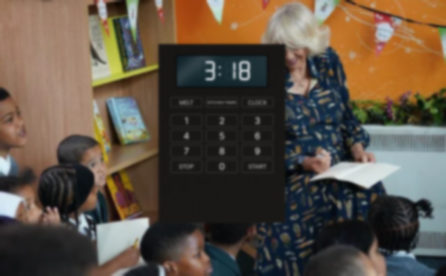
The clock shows 3:18
